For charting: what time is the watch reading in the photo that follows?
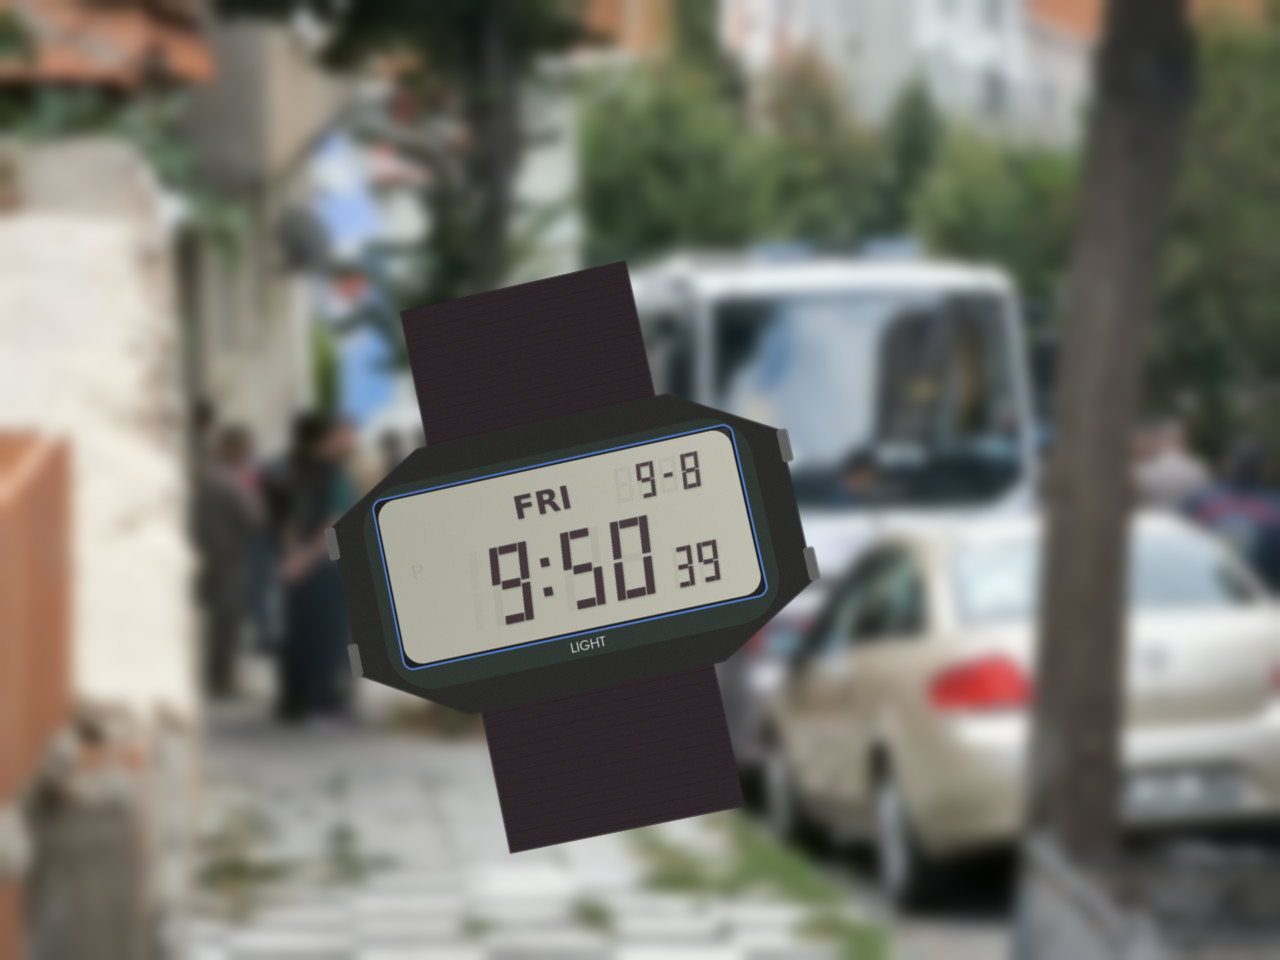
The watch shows 9:50:39
